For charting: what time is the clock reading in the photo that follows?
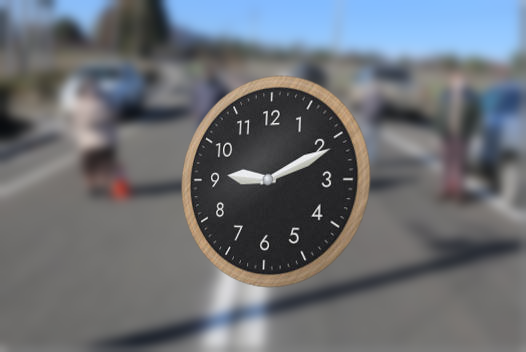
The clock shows 9:11
